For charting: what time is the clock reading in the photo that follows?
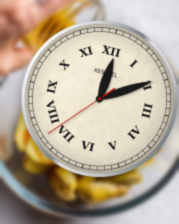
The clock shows 12:09:37
